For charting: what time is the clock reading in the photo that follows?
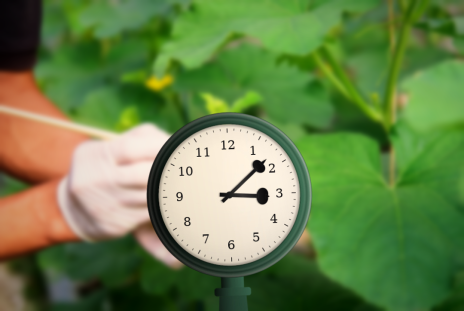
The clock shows 3:08
